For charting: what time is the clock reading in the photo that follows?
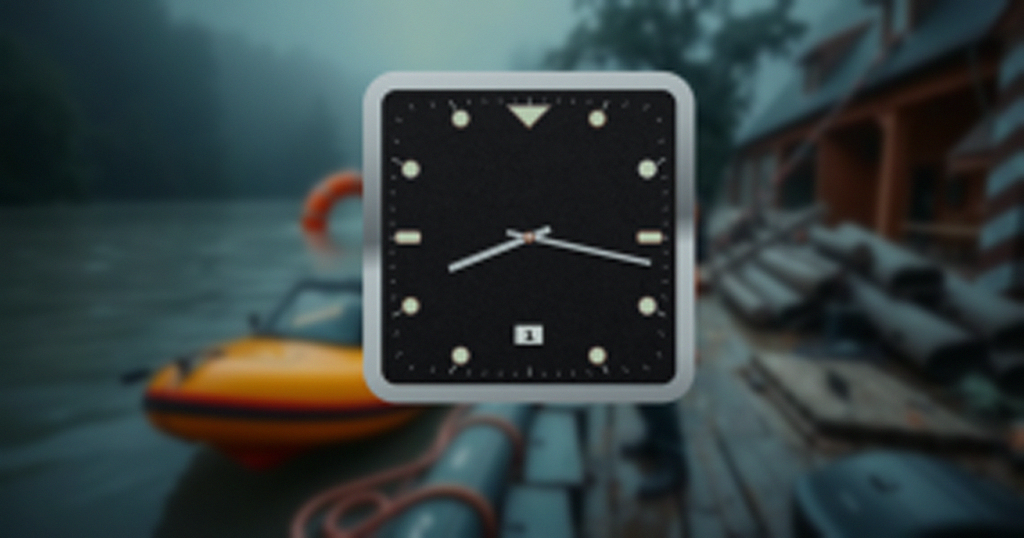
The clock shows 8:17
